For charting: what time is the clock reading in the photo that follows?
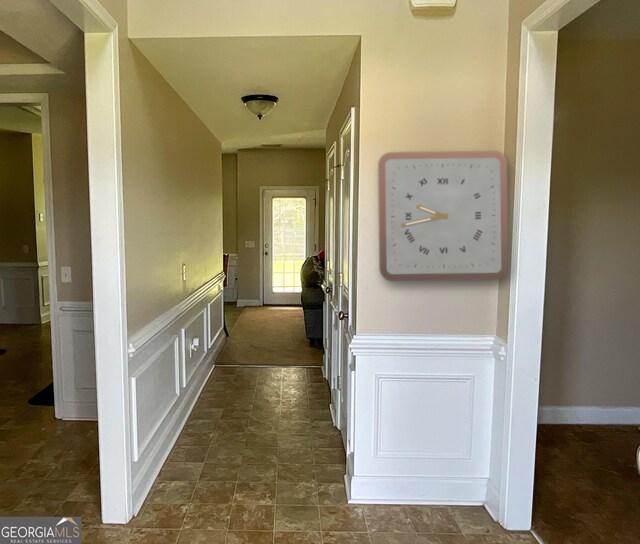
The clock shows 9:43
